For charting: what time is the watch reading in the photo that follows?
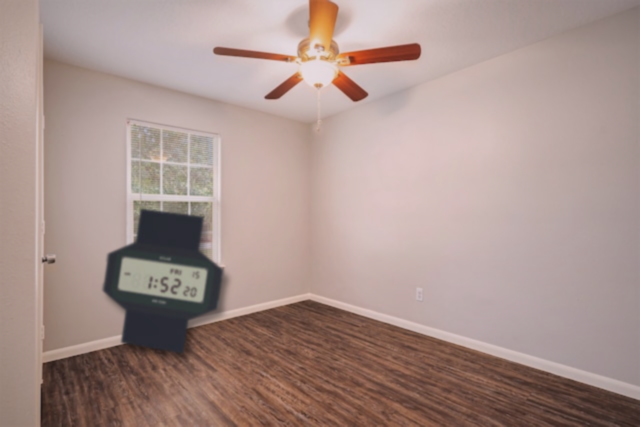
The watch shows 1:52
